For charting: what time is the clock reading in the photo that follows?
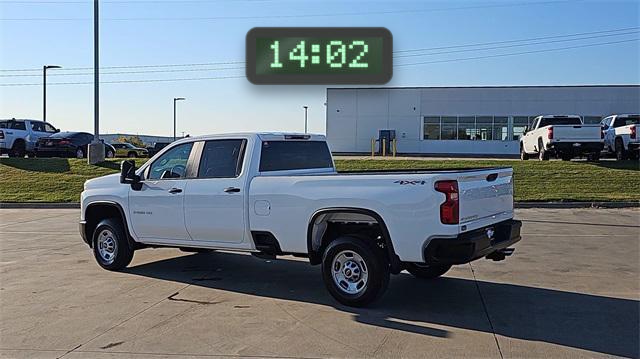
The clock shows 14:02
